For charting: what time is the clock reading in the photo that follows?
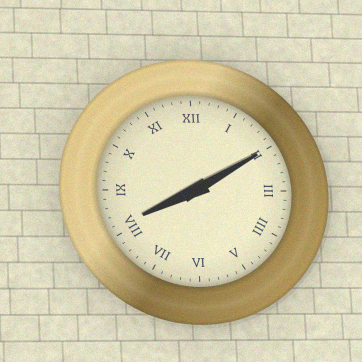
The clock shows 8:10
